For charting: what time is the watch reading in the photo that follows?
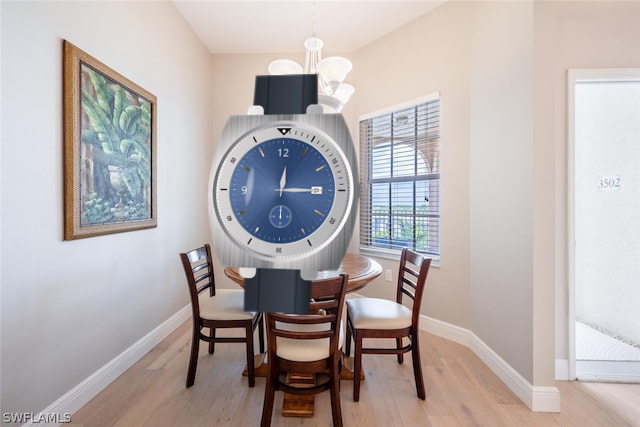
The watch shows 12:15
